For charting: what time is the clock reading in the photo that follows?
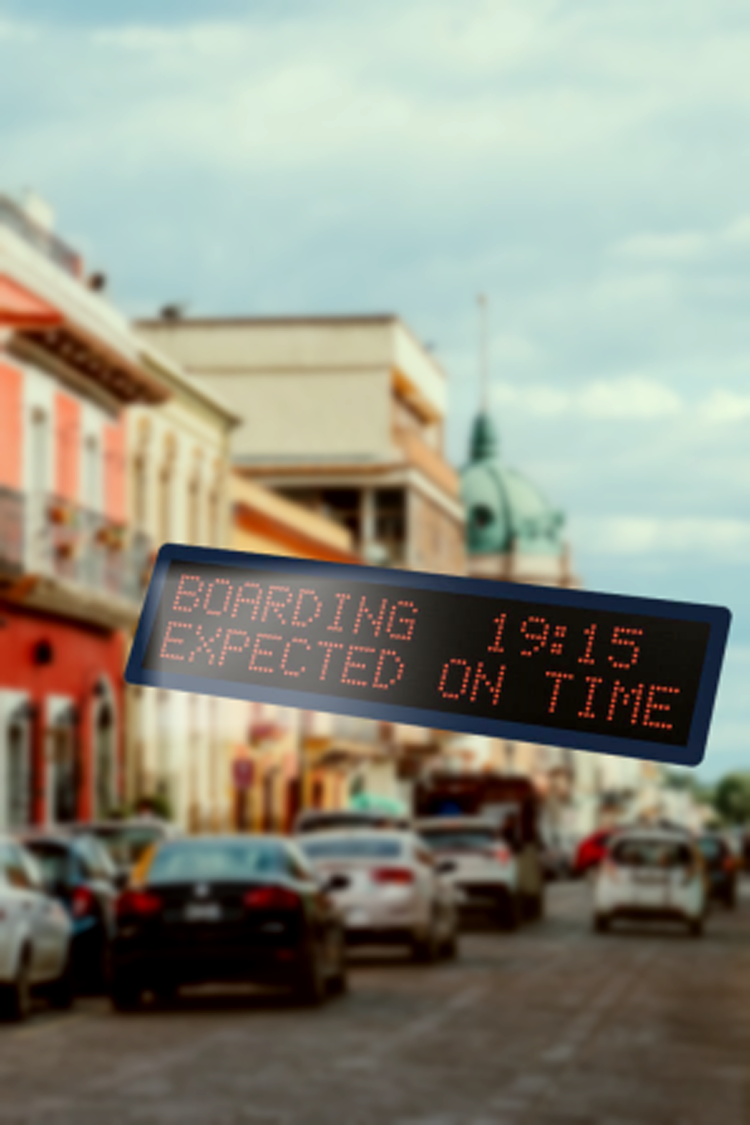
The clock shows 19:15
